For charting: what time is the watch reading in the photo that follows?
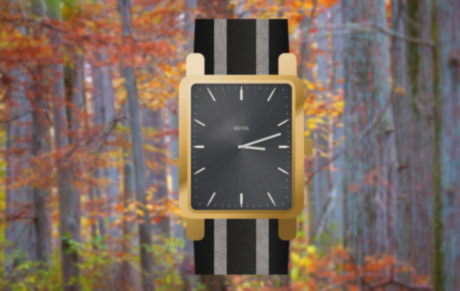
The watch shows 3:12
